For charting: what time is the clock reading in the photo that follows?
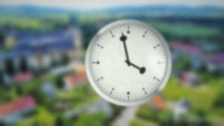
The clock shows 3:58
